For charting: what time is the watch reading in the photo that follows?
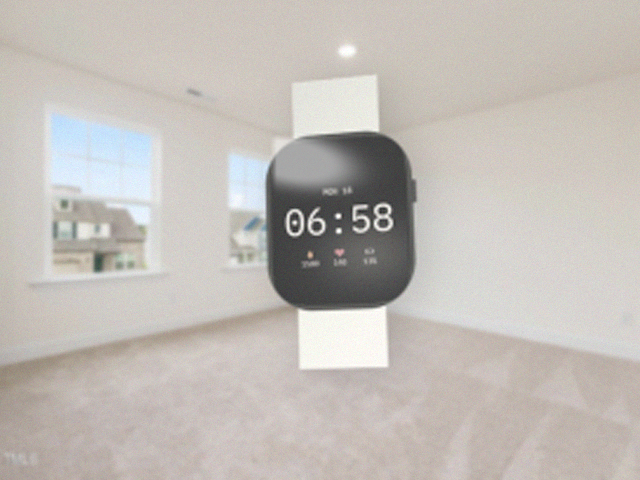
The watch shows 6:58
